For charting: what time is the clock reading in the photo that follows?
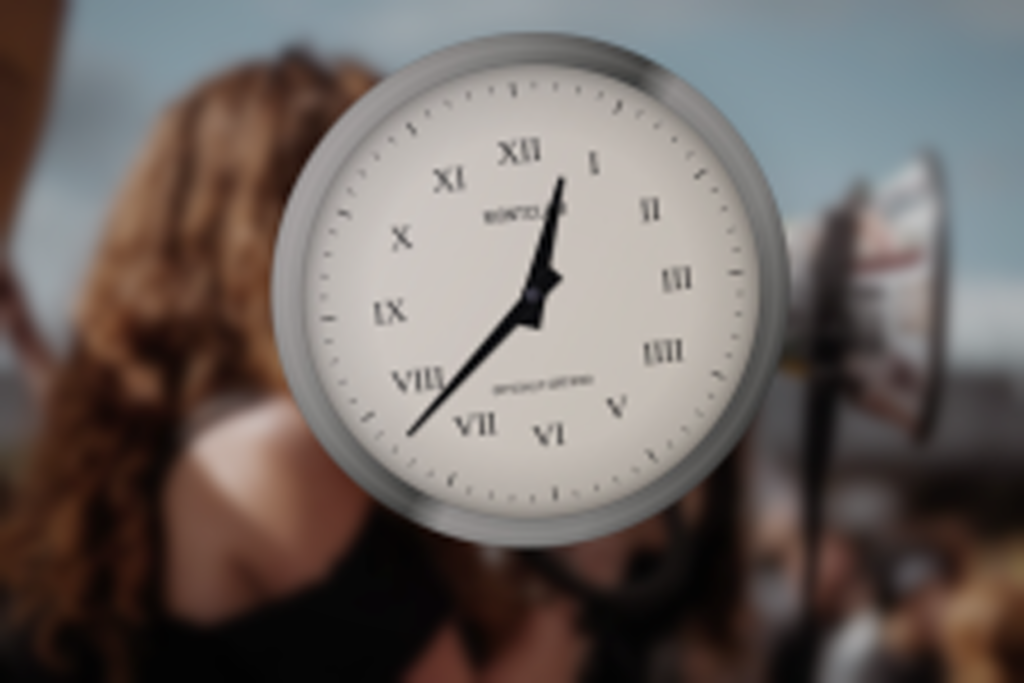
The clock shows 12:38
